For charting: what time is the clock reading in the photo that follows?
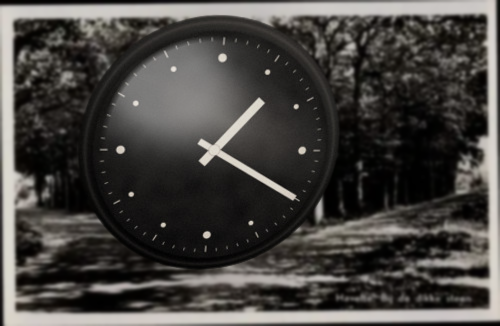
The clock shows 1:20
